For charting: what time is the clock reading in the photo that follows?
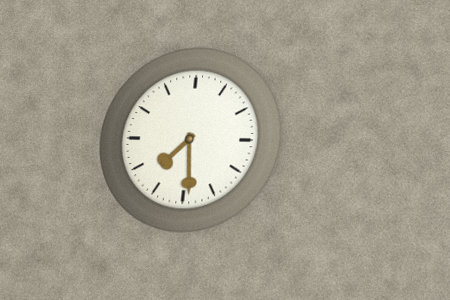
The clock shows 7:29
